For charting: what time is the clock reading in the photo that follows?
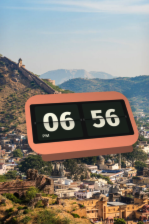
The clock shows 6:56
